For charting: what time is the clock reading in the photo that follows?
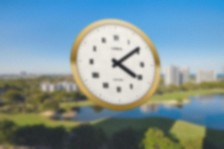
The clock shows 4:09
